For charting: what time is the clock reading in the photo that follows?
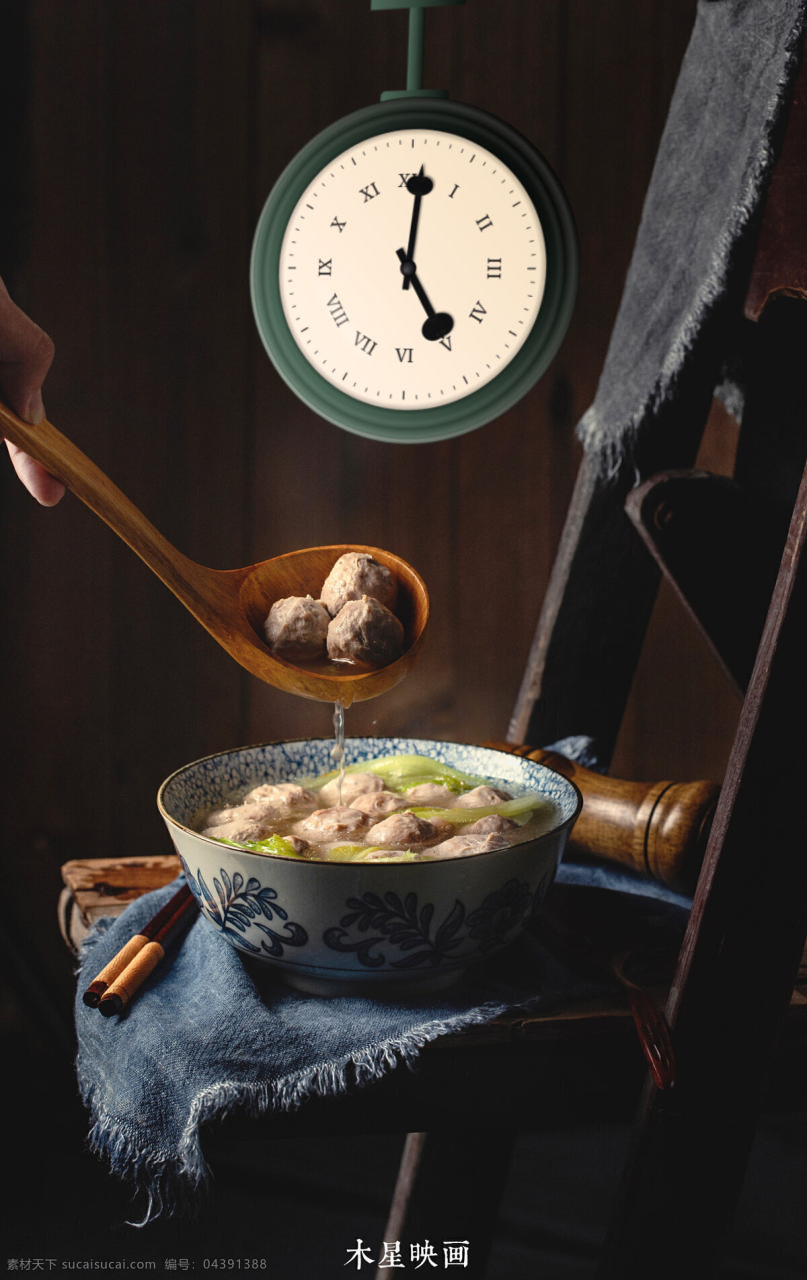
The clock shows 5:01
